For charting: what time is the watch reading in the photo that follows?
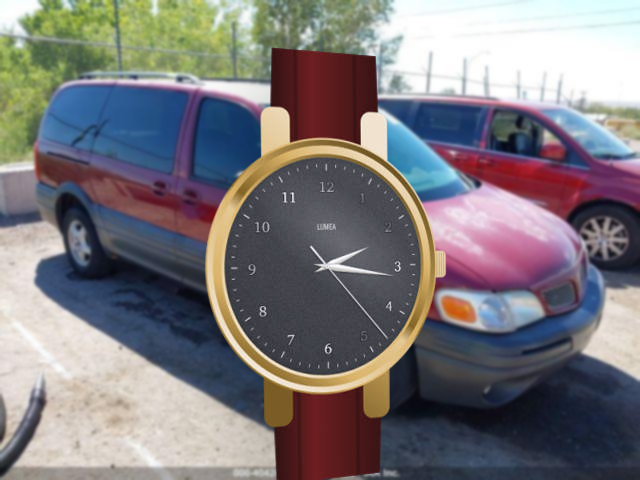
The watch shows 2:16:23
